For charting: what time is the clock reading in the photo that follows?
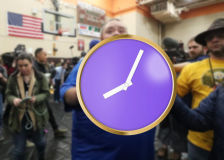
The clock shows 8:04
